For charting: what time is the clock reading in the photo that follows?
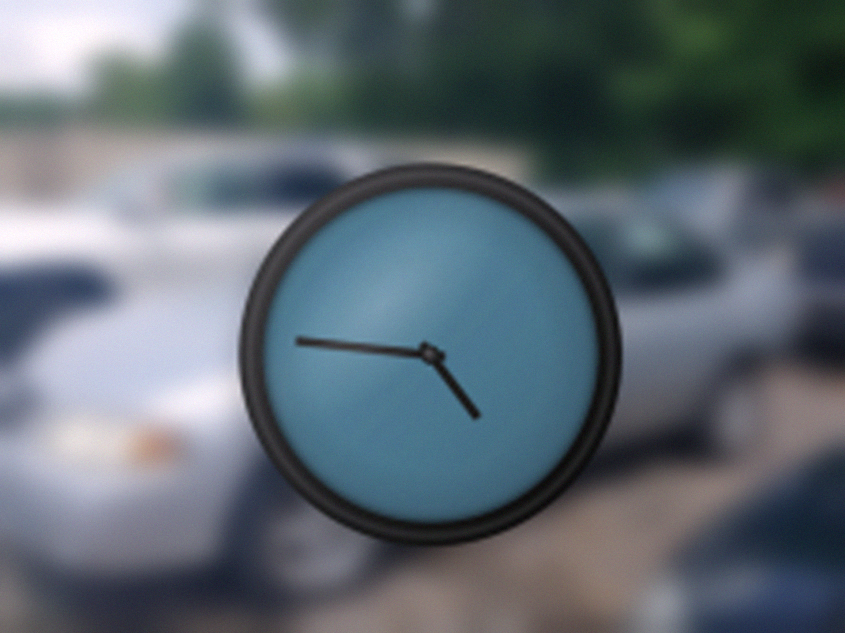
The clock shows 4:46
